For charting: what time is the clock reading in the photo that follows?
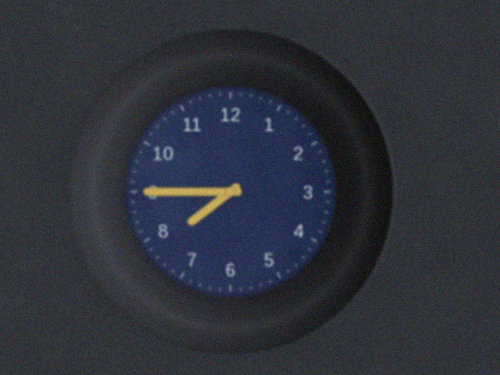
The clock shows 7:45
